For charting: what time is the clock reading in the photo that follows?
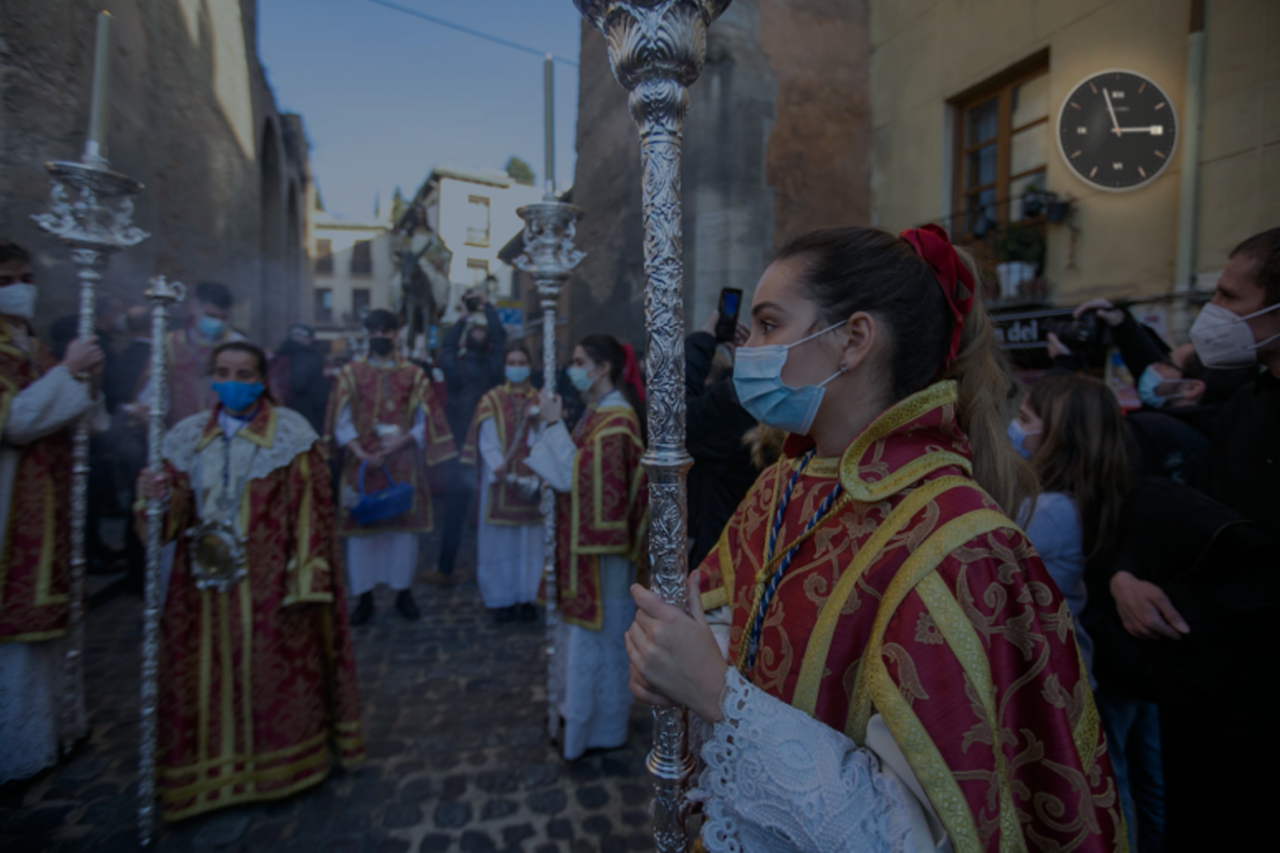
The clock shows 2:57
